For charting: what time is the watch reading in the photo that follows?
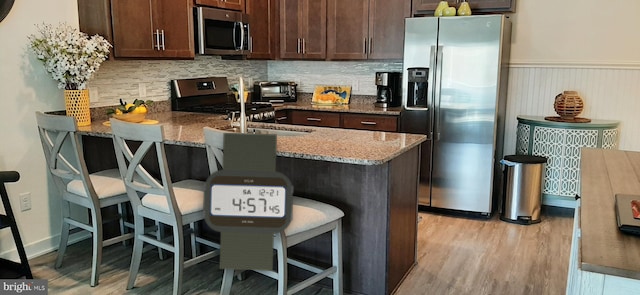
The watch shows 4:57
